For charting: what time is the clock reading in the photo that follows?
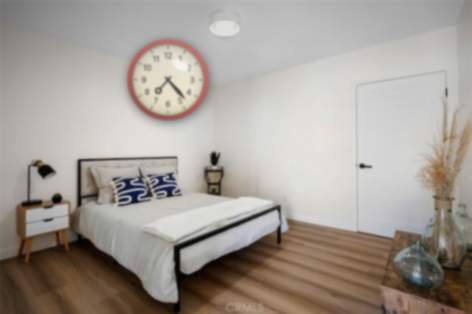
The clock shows 7:23
